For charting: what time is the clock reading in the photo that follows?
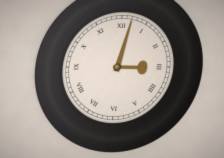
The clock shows 3:02
